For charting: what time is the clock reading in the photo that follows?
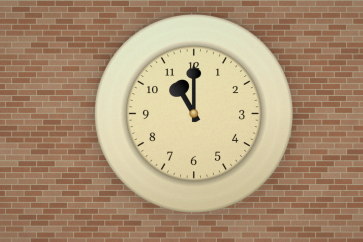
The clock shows 11:00
